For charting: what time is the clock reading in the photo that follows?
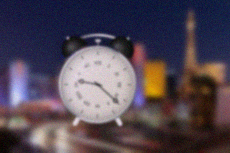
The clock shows 9:22
